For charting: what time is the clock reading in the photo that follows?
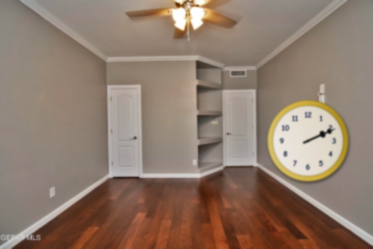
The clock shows 2:11
